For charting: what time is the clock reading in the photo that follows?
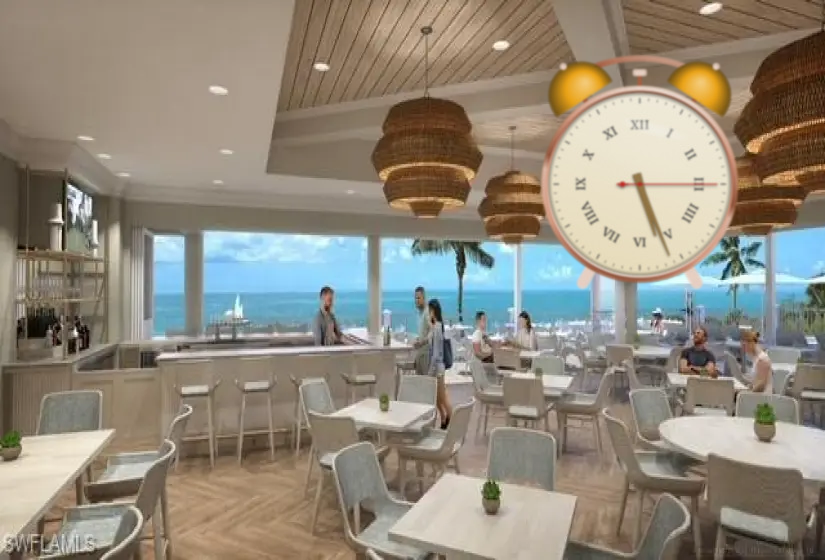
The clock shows 5:26:15
